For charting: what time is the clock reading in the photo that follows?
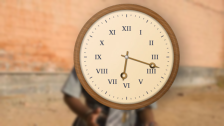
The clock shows 6:18
